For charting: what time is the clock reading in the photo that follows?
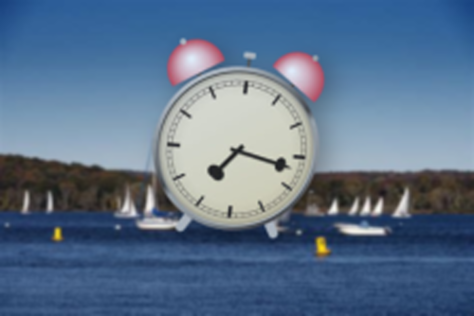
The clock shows 7:17
